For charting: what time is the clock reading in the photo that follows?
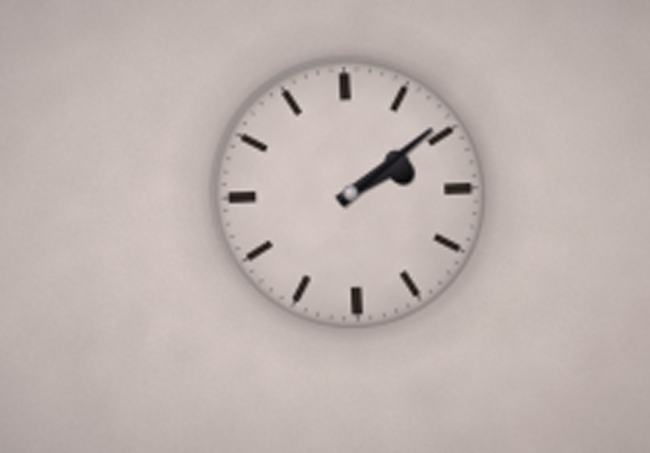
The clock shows 2:09
